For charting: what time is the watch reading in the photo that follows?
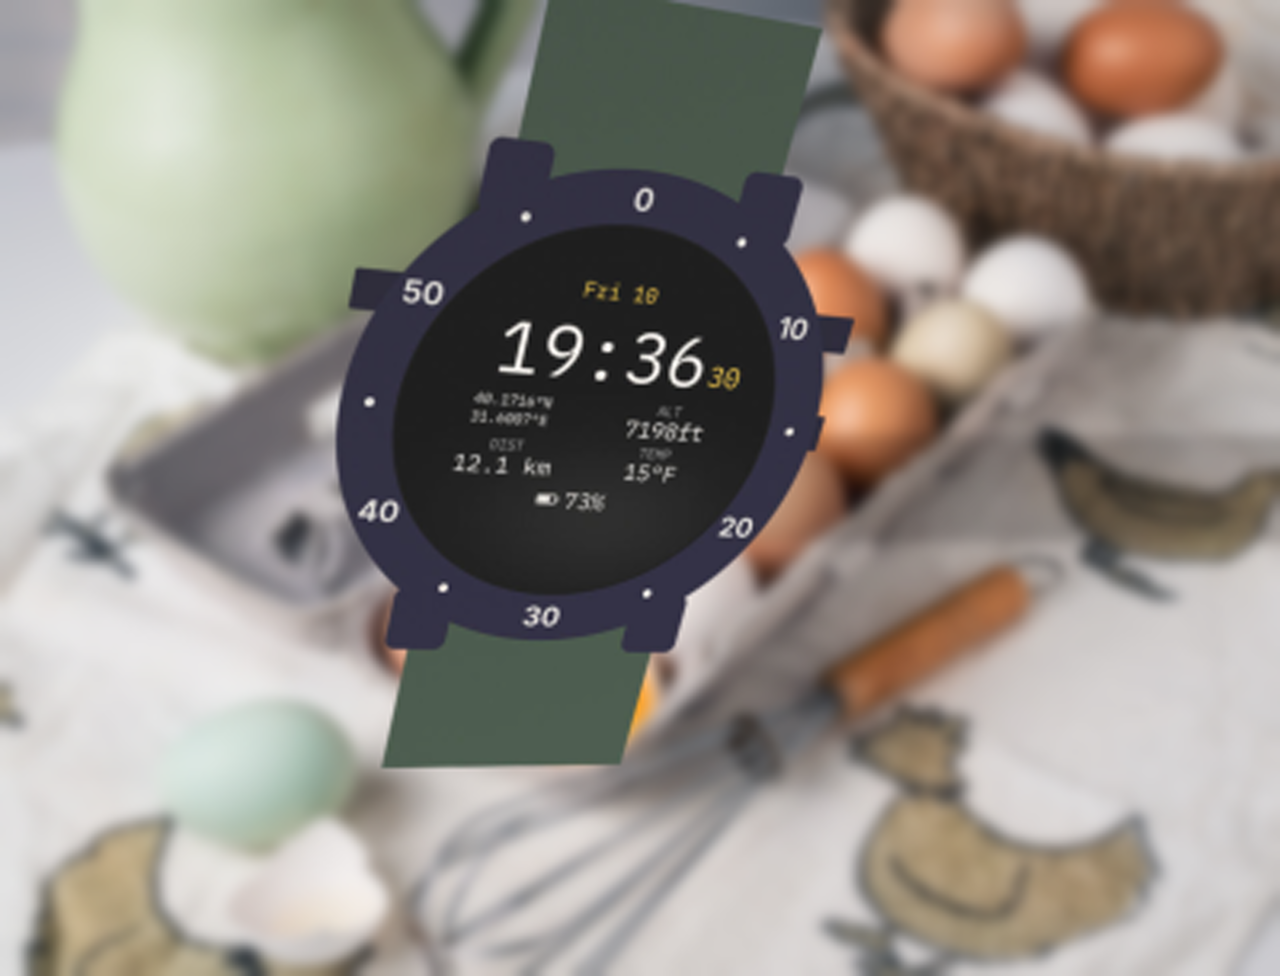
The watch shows 19:36:30
